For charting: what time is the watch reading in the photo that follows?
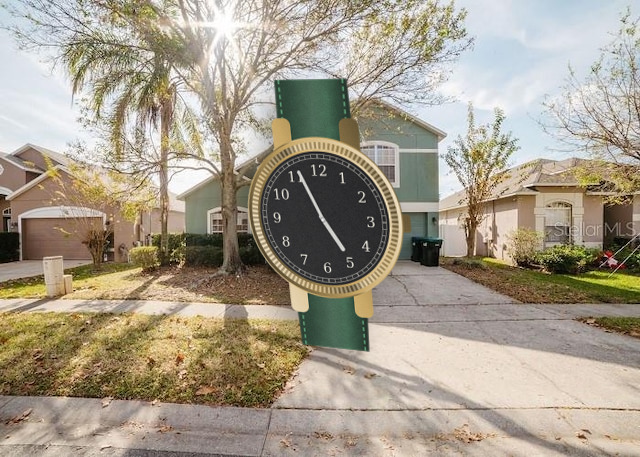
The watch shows 4:56
